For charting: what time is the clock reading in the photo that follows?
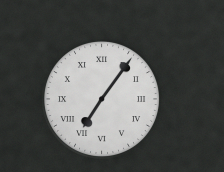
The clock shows 7:06
